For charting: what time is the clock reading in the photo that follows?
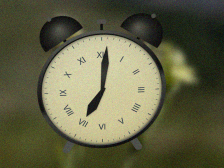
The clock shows 7:01
